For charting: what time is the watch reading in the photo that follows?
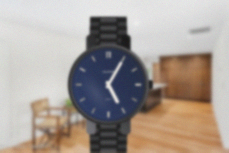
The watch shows 5:05
